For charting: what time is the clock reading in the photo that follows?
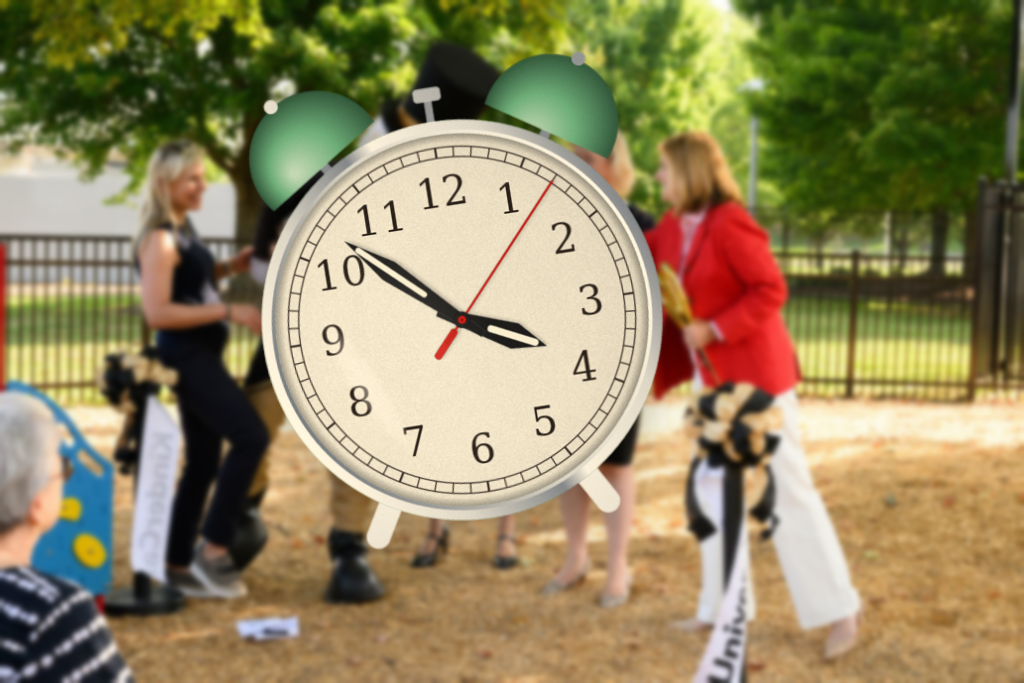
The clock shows 3:52:07
